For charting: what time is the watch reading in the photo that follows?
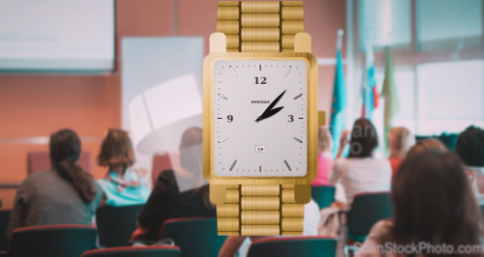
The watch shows 2:07
